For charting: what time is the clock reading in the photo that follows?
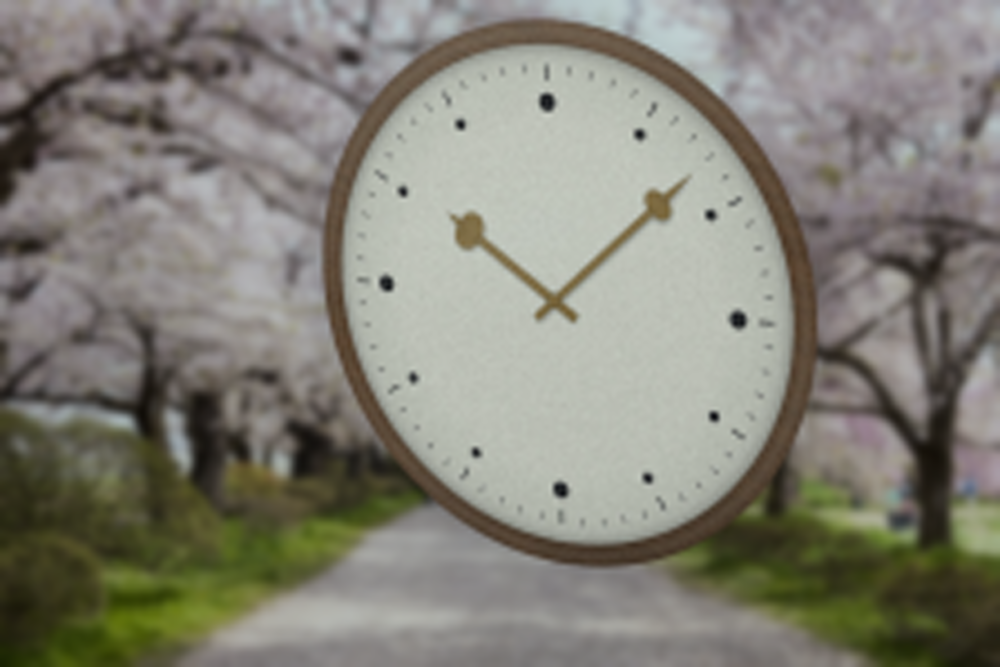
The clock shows 10:08
